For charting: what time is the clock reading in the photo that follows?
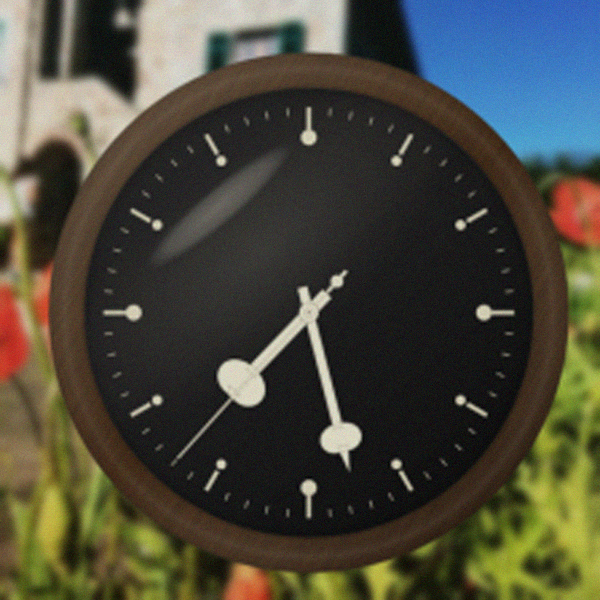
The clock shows 7:27:37
